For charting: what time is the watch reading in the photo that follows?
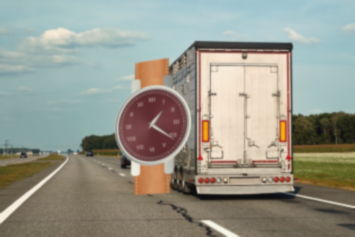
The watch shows 1:21
